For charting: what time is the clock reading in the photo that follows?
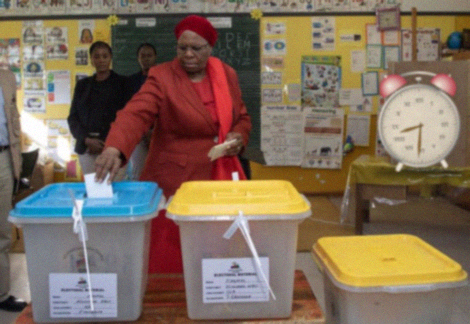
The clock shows 8:31
